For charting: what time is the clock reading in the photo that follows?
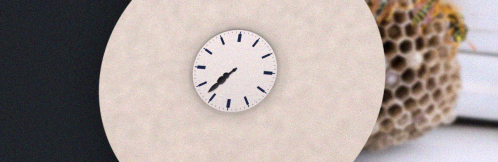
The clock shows 7:37
